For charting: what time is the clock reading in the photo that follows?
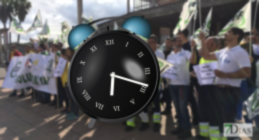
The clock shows 6:19
